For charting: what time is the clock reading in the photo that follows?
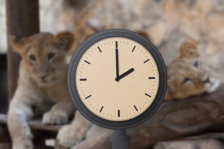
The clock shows 2:00
